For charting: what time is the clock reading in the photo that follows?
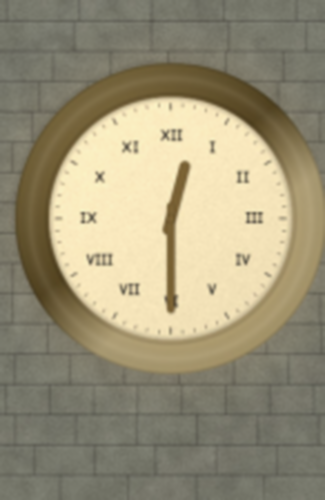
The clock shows 12:30
